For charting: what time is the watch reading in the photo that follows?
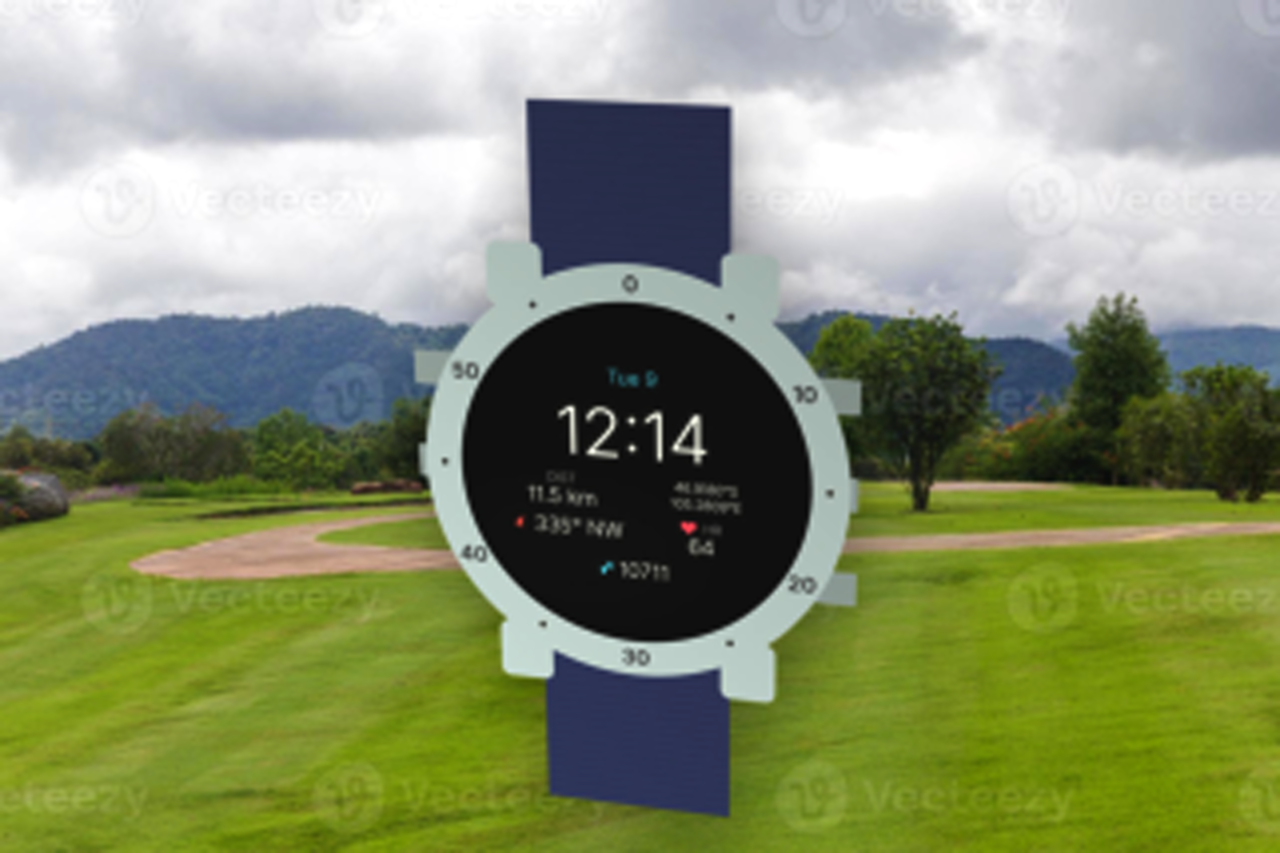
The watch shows 12:14
